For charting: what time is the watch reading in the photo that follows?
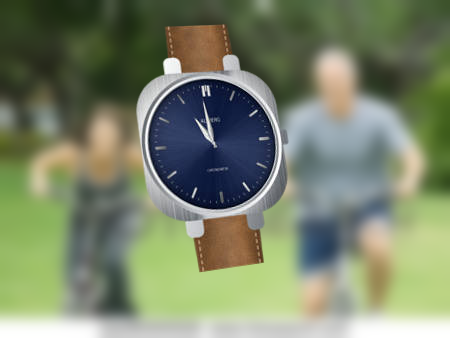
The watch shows 10:59
